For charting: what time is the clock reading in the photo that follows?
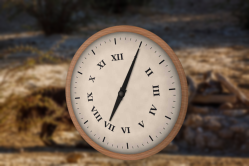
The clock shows 7:05
